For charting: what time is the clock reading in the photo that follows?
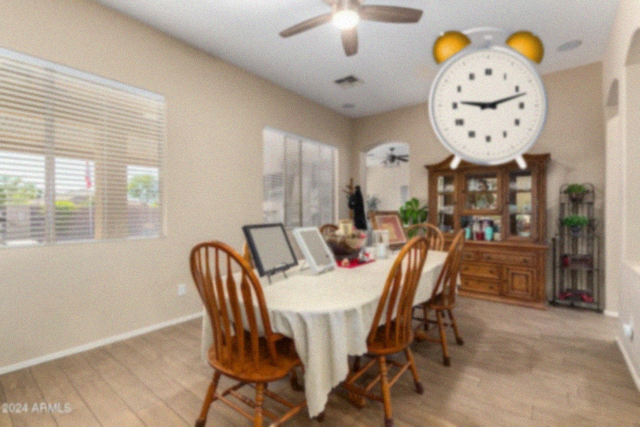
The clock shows 9:12
